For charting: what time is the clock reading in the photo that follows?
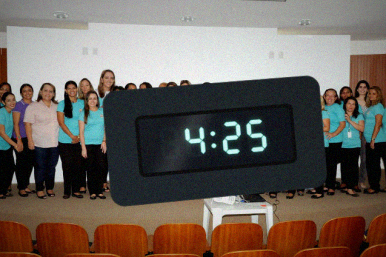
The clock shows 4:25
